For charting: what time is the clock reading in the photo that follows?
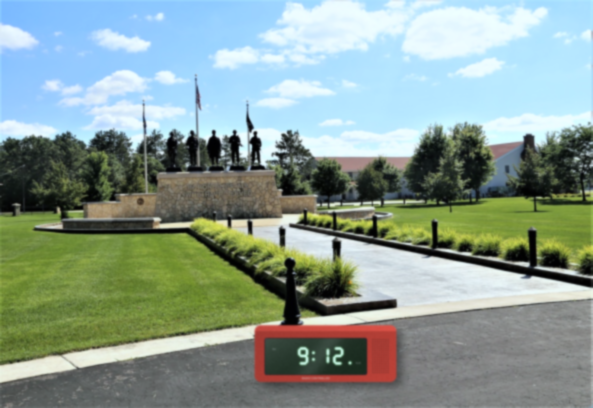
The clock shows 9:12
